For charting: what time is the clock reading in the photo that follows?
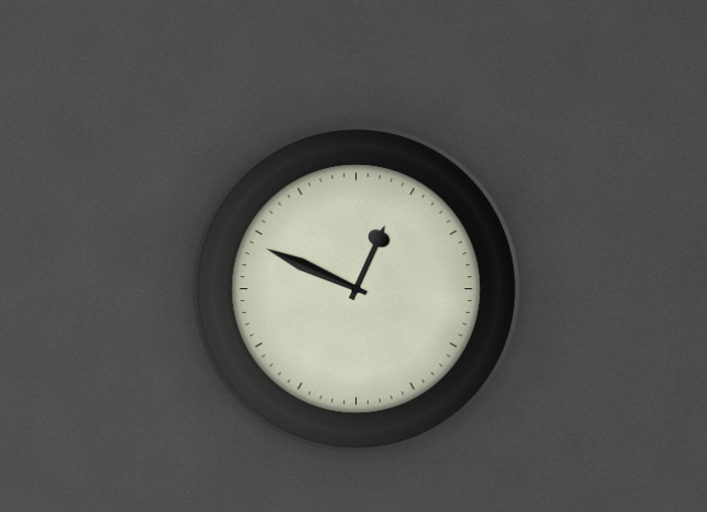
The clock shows 12:49
